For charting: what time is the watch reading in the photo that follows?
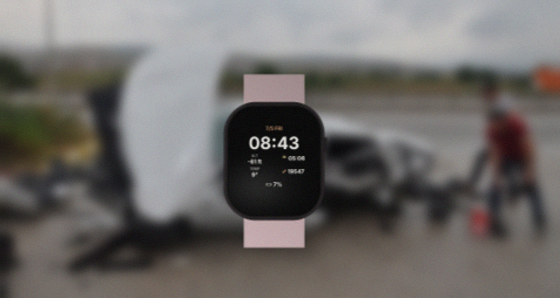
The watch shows 8:43
